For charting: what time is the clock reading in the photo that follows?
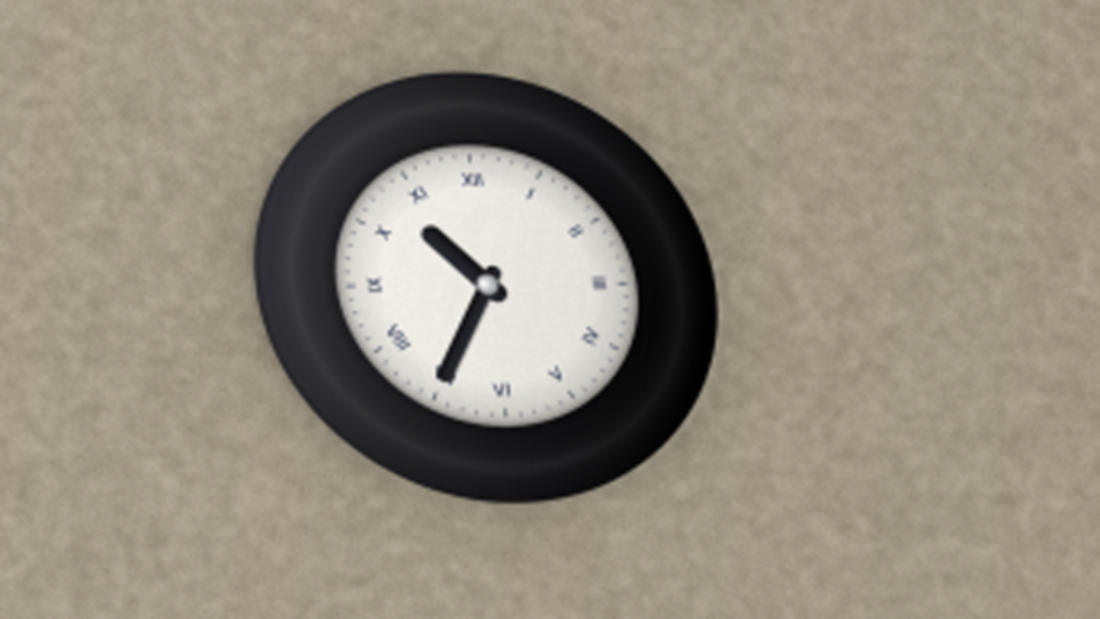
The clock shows 10:35
